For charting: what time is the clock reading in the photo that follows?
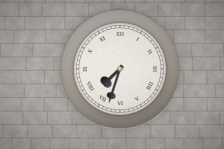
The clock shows 7:33
